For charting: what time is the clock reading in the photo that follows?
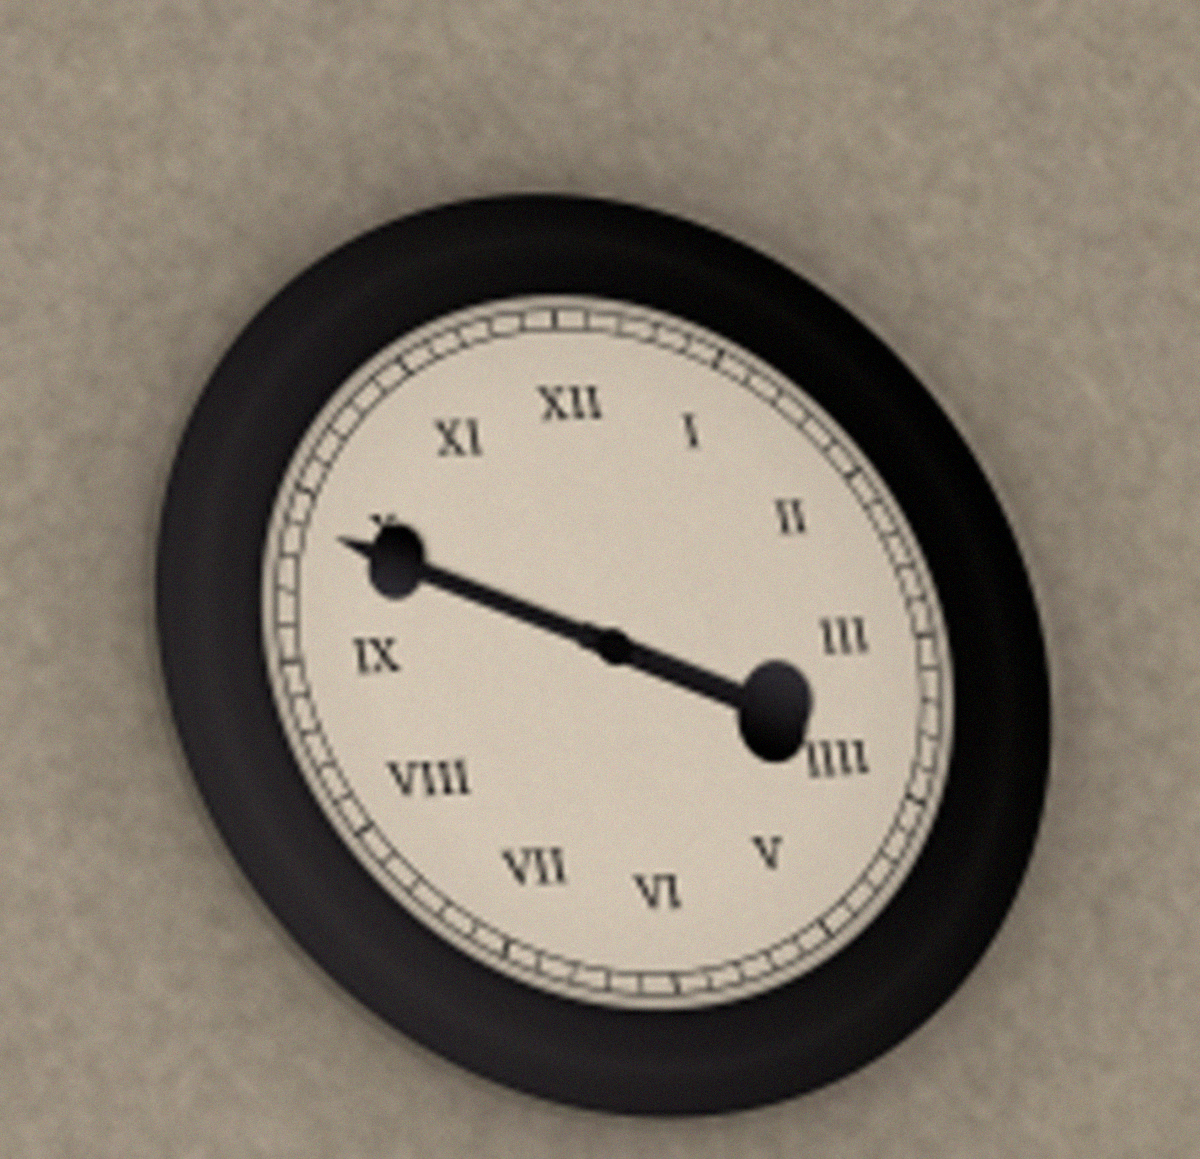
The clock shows 3:49
